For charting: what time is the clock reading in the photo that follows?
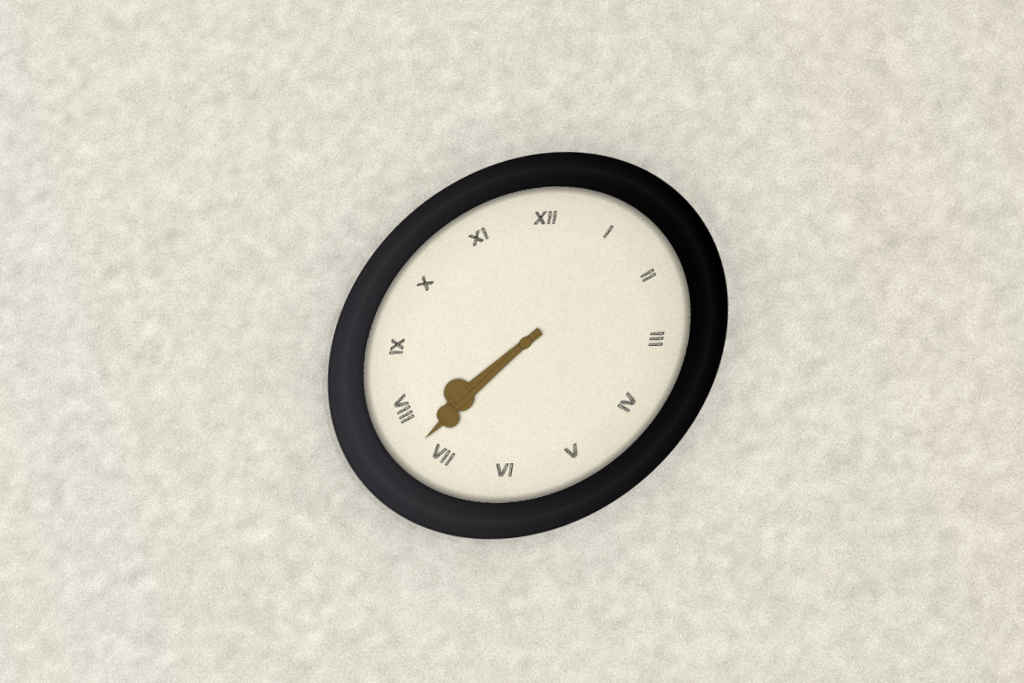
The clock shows 7:37
